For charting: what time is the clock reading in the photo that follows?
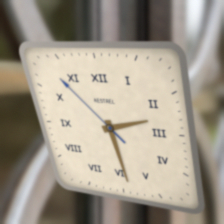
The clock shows 2:28:53
